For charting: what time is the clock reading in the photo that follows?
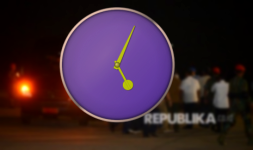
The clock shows 5:04
